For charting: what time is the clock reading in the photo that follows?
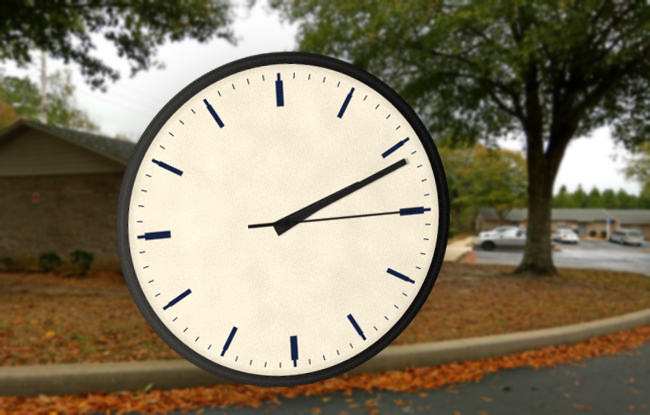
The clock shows 2:11:15
